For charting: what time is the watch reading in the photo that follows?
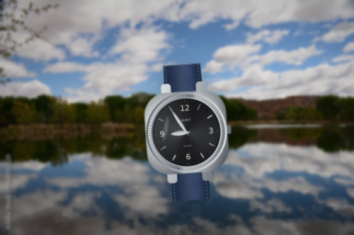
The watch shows 8:55
